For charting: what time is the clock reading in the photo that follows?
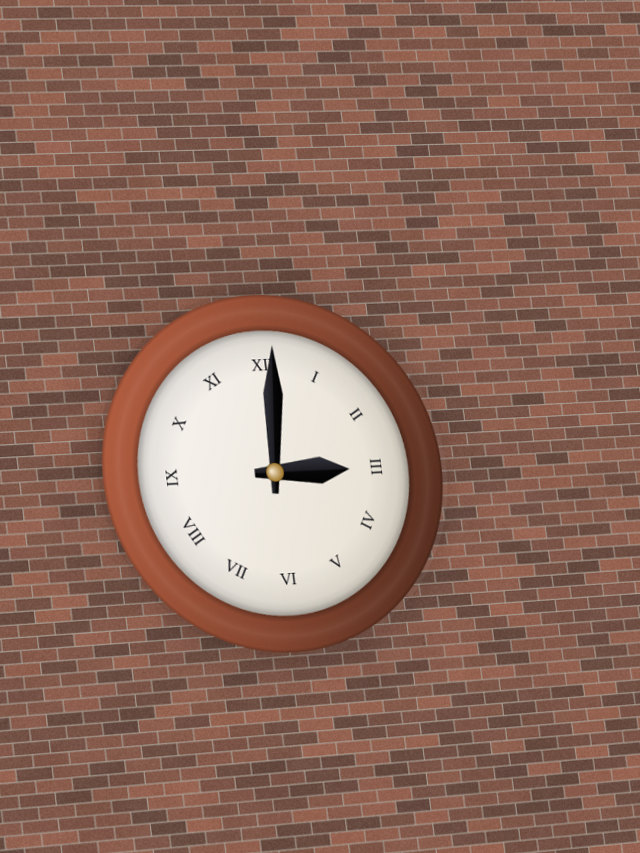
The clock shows 3:01
